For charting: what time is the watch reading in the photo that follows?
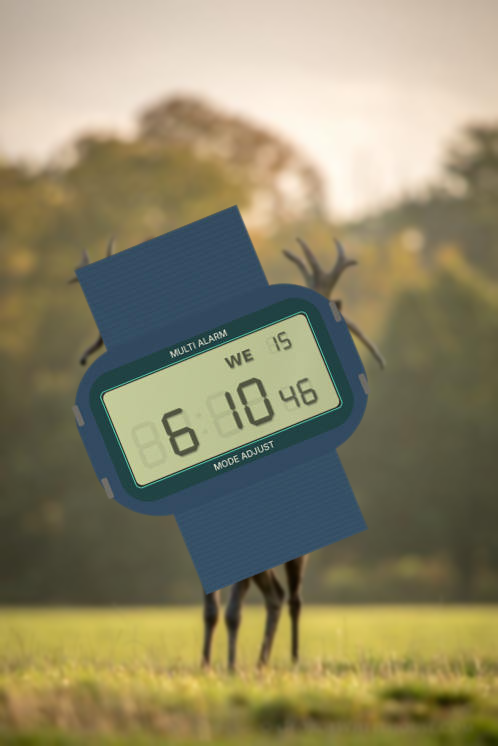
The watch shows 6:10:46
